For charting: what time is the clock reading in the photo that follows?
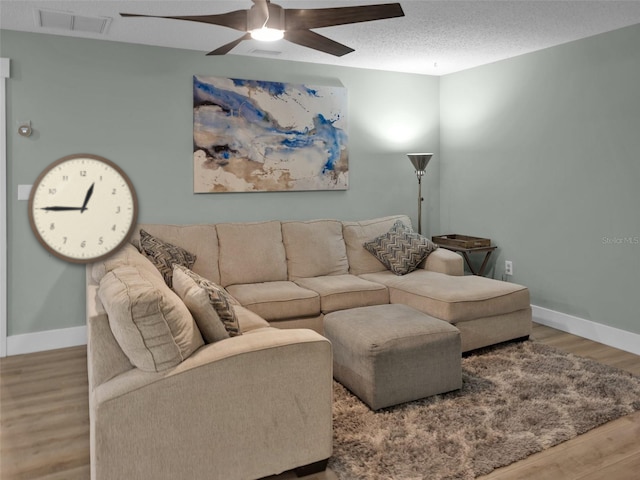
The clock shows 12:45
